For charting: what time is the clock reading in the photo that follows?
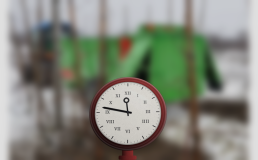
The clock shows 11:47
